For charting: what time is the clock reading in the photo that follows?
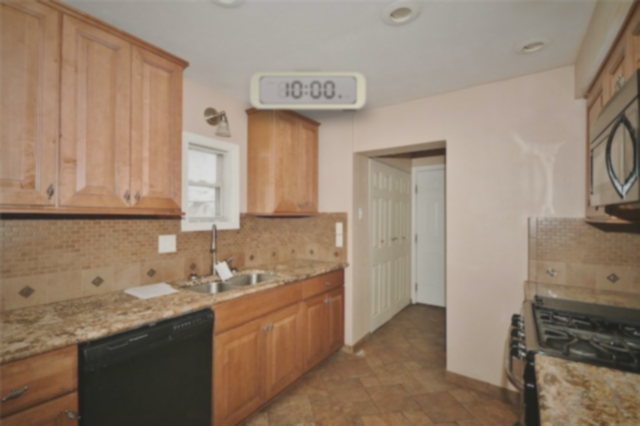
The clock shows 10:00
